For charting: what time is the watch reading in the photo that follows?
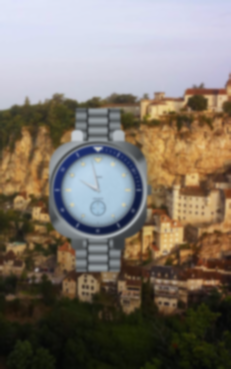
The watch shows 9:58
